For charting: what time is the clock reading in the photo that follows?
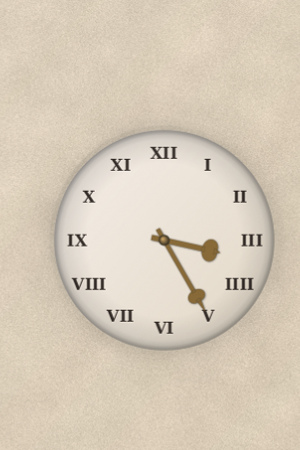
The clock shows 3:25
